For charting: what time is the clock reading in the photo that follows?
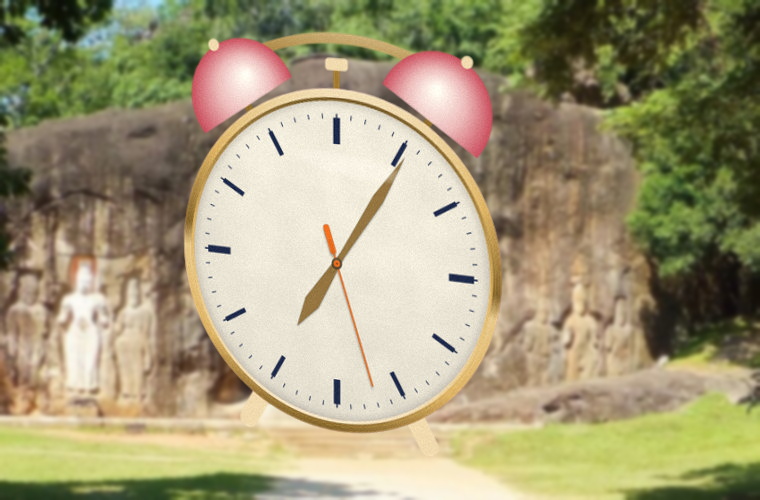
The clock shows 7:05:27
